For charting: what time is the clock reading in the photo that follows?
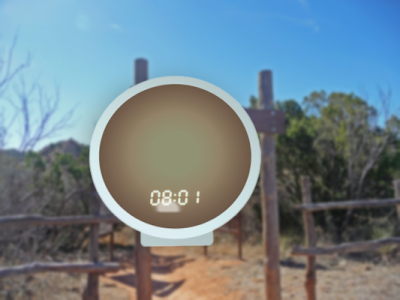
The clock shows 8:01
